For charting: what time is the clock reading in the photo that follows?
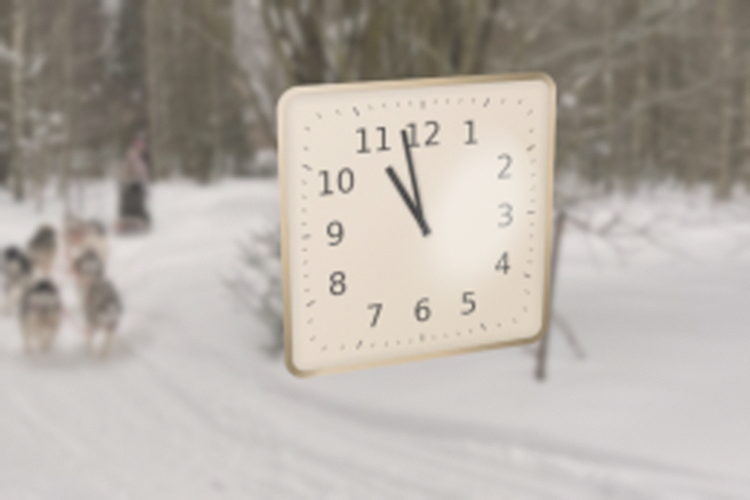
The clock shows 10:58
